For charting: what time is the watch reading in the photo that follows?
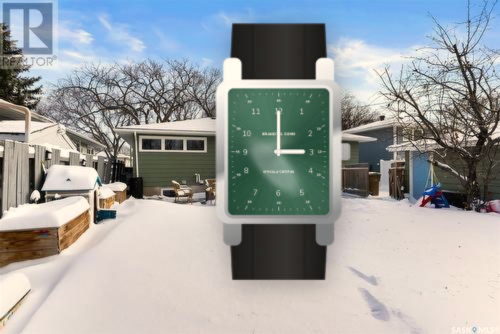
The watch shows 3:00
